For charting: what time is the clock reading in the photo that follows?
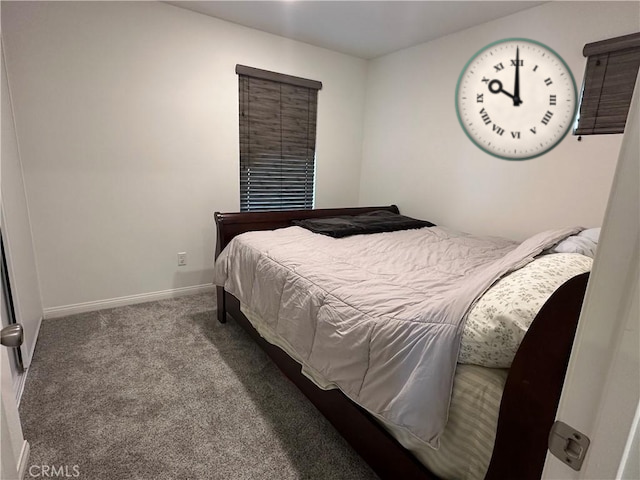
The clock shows 10:00
